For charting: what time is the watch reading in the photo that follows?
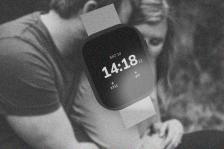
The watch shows 14:18
